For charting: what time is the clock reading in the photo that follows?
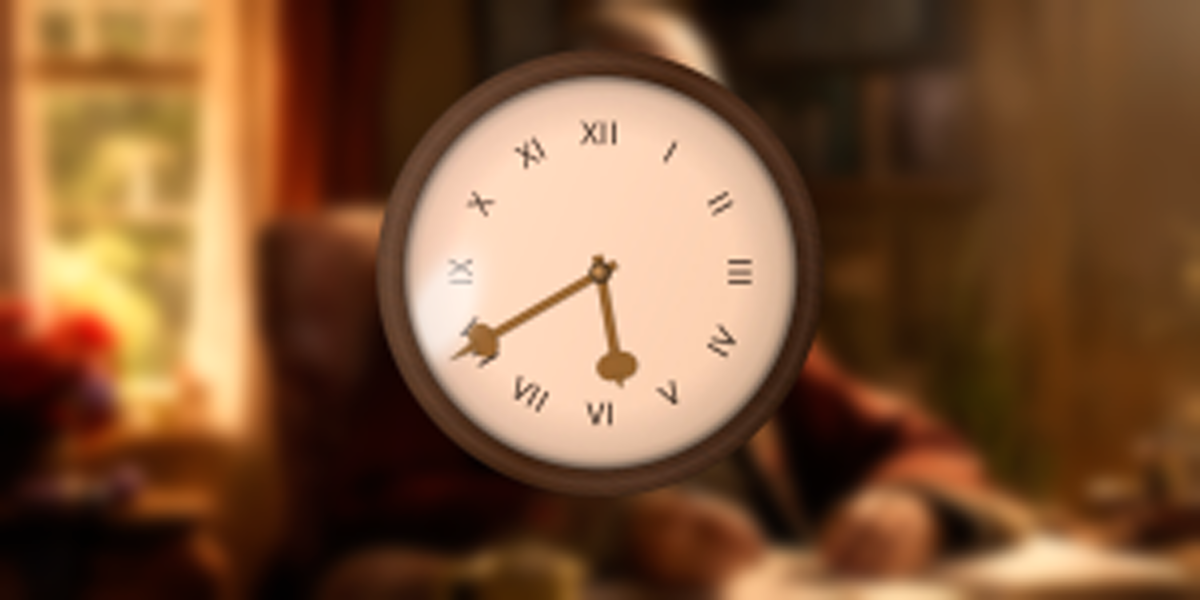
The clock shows 5:40
